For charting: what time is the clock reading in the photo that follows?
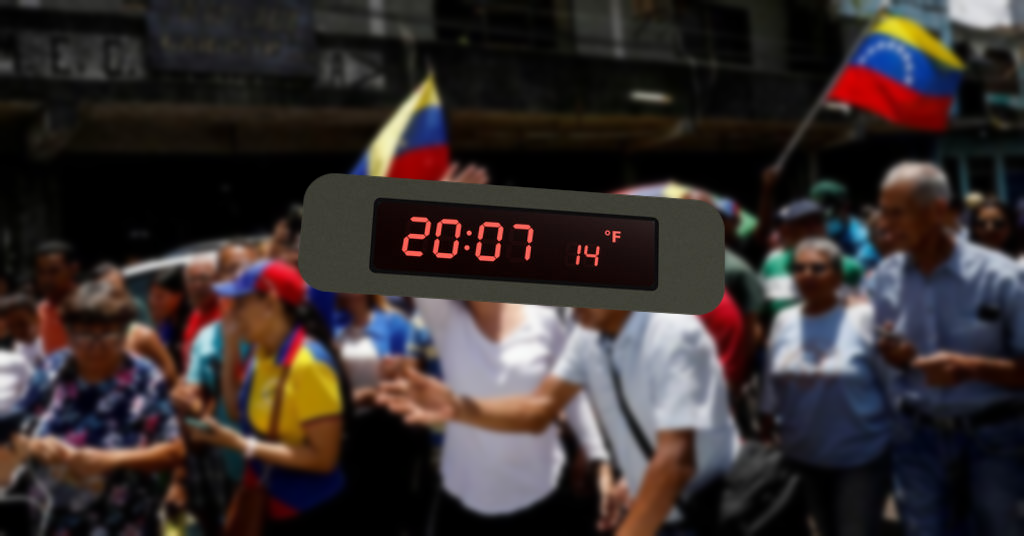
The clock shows 20:07
